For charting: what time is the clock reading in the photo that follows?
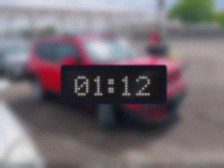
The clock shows 1:12
